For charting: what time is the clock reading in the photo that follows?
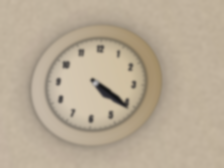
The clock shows 4:21
